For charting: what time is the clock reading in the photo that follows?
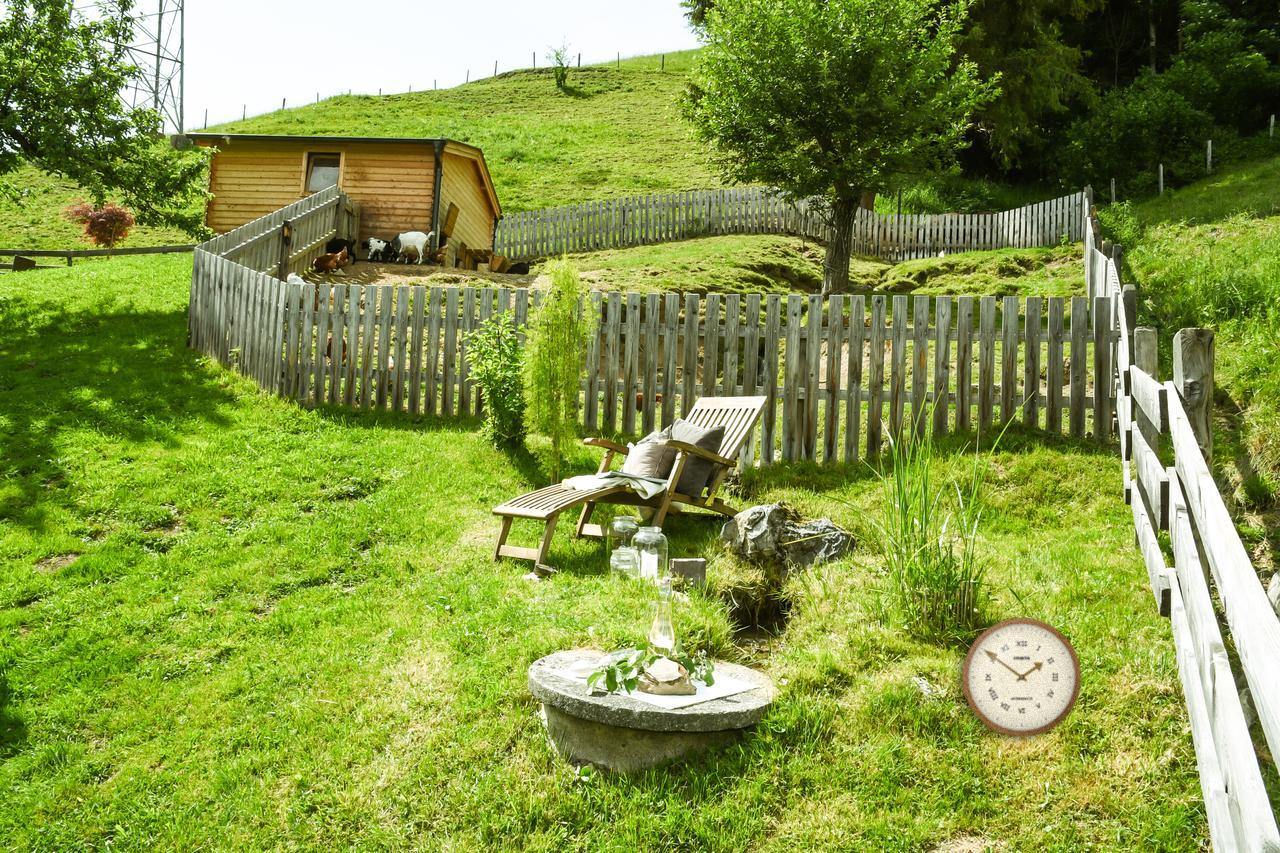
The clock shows 1:51
